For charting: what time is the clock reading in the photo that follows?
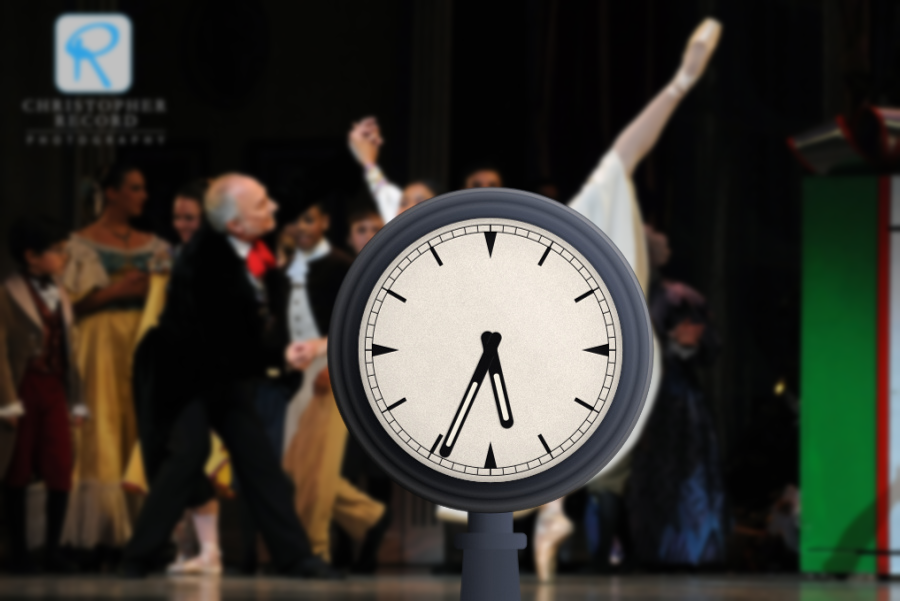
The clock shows 5:34
